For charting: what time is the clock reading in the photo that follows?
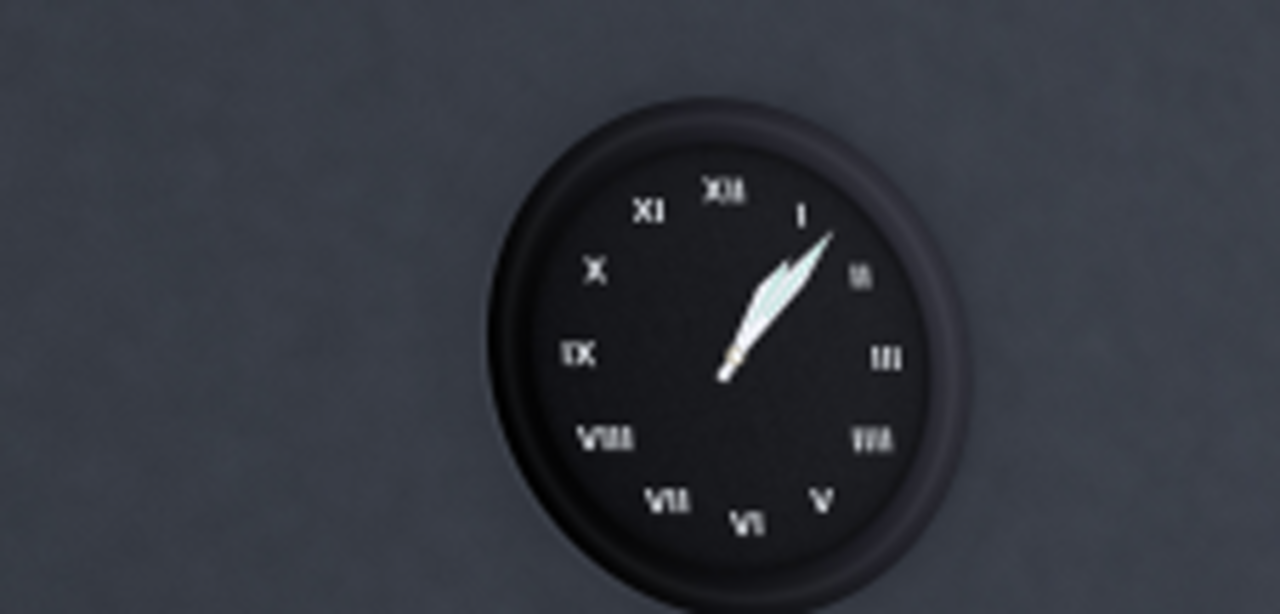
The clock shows 1:07
